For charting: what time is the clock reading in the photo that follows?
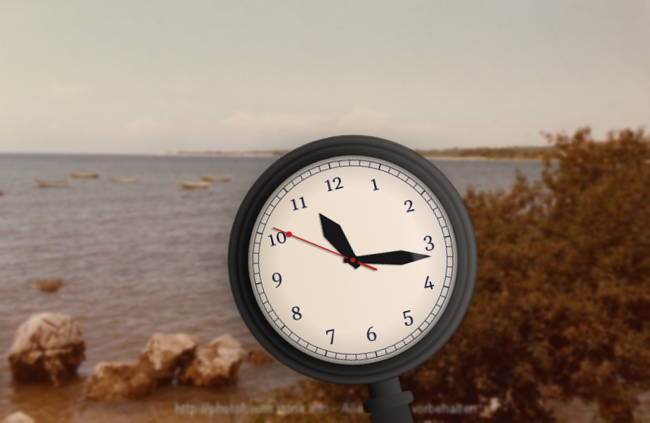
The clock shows 11:16:51
